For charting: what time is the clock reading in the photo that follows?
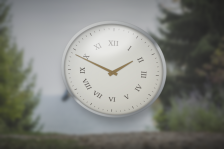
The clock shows 1:49
